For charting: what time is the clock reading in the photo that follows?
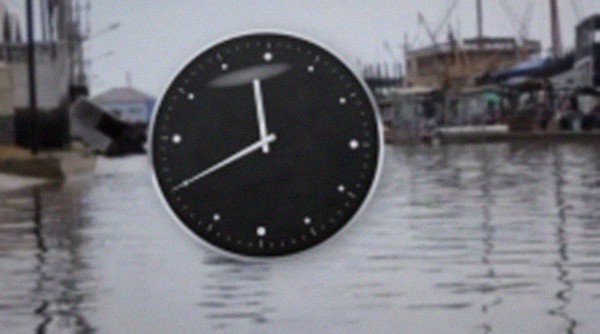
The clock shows 11:40
